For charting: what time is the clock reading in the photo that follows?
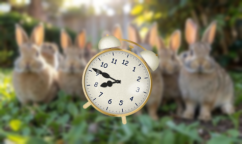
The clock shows 7:46
